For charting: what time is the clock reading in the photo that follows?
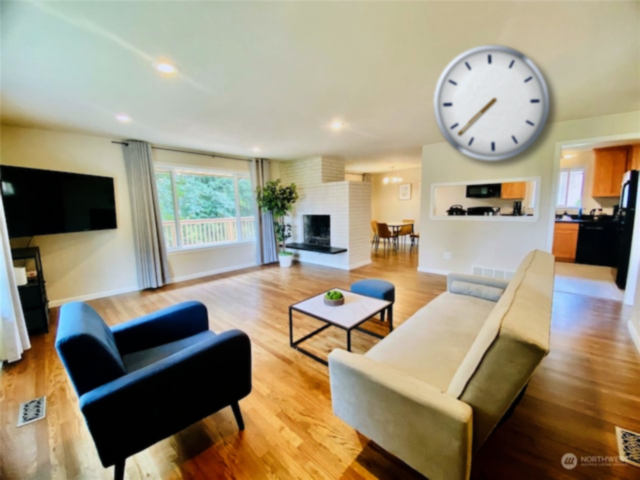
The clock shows 7:38
